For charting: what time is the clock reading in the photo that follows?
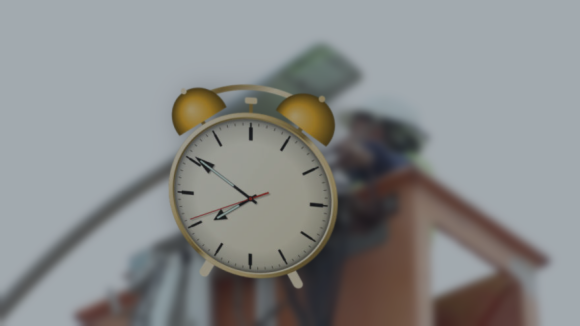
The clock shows 7:50:41
